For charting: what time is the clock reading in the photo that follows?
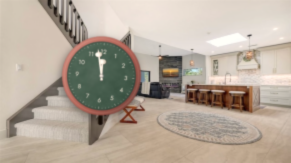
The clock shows 11:58
